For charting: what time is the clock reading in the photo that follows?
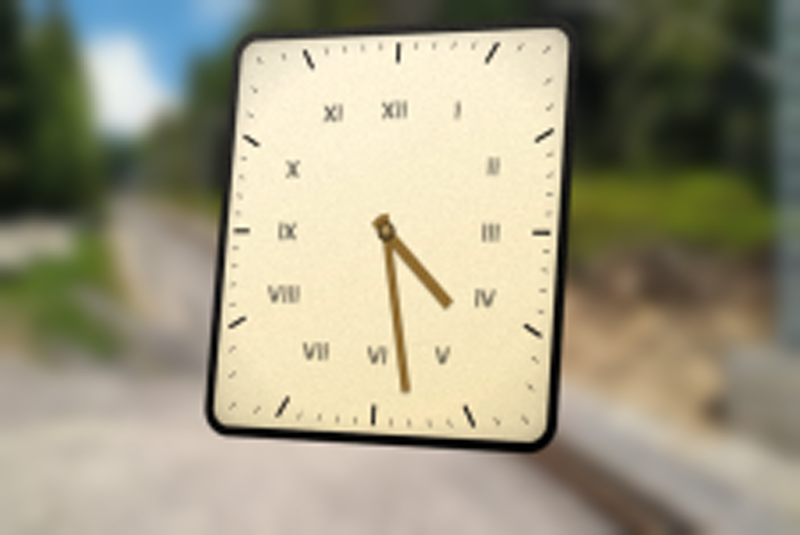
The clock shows 4:28
